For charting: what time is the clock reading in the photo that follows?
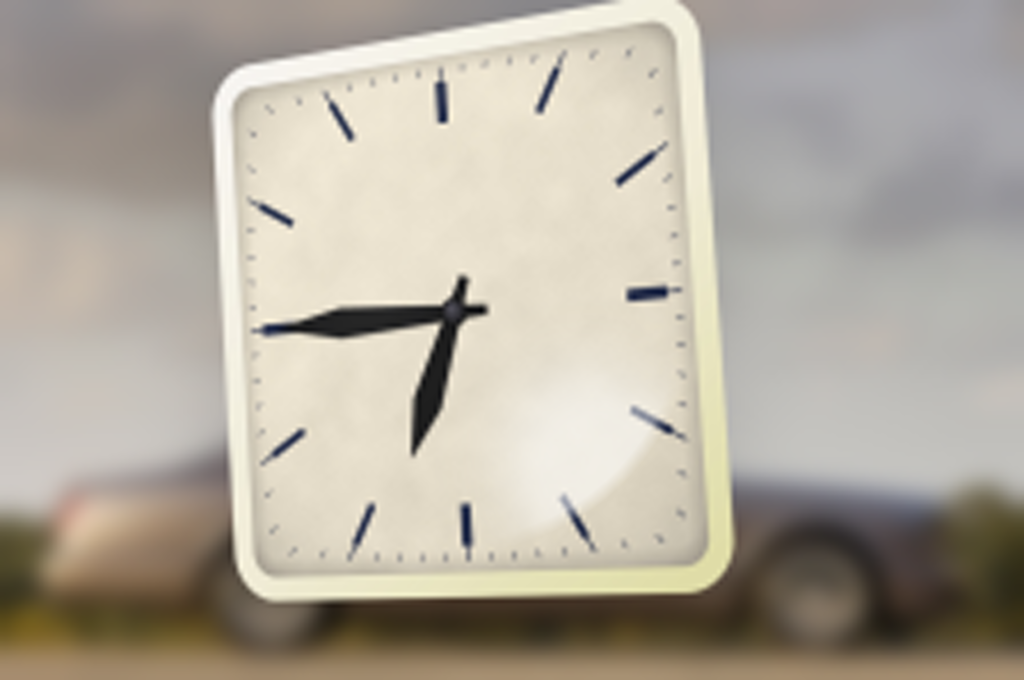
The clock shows 6:45
